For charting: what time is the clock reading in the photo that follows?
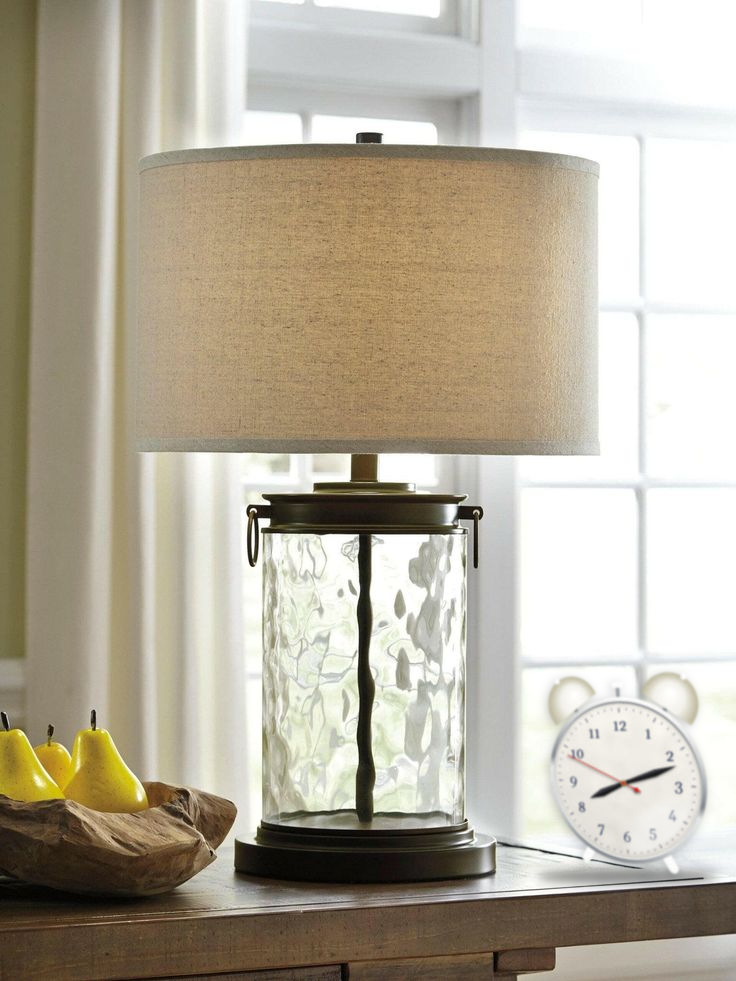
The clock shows 8:11:49
